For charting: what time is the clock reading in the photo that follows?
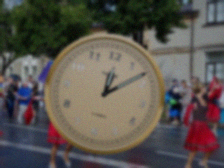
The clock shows 12:08
